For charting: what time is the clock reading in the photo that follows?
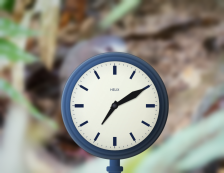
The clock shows 7:10
